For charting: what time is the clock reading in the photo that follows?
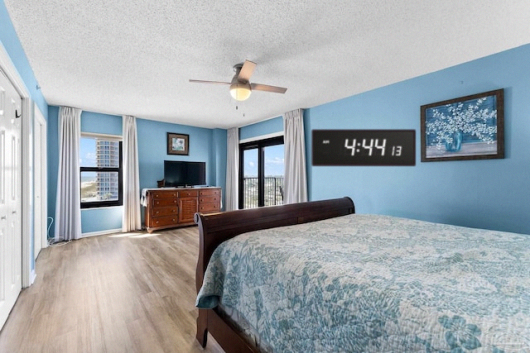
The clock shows 4:44:13
